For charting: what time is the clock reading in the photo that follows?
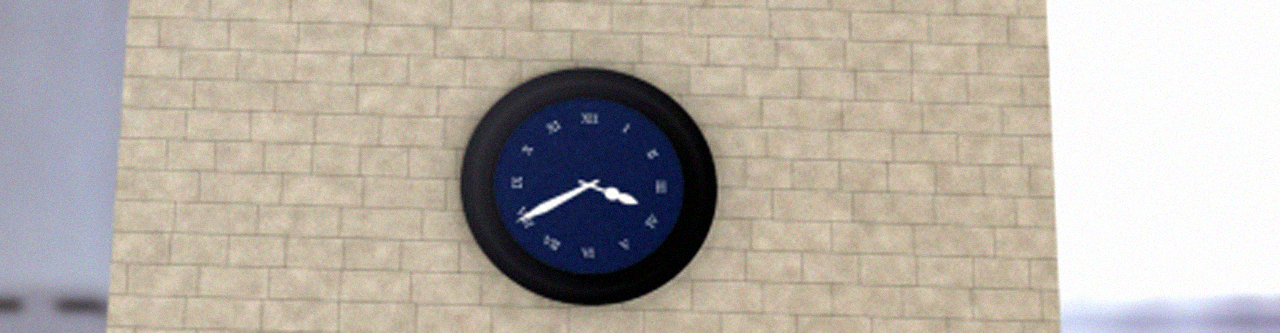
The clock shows 3:40
